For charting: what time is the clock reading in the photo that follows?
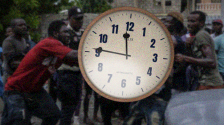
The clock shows 11:46
